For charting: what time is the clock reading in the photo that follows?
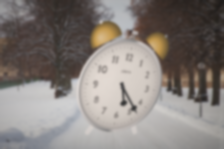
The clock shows 5:23
